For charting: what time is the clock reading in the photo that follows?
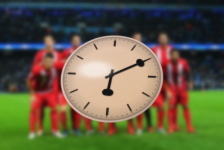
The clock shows 6:10
